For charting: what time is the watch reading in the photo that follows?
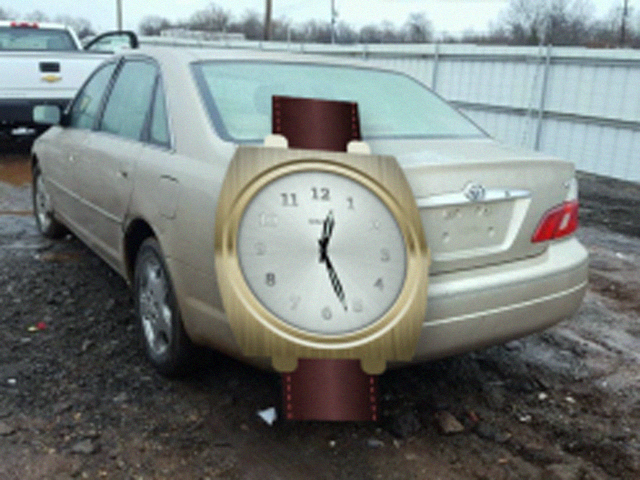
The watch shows 12:27
